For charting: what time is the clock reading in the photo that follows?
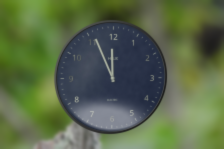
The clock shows 11:56
